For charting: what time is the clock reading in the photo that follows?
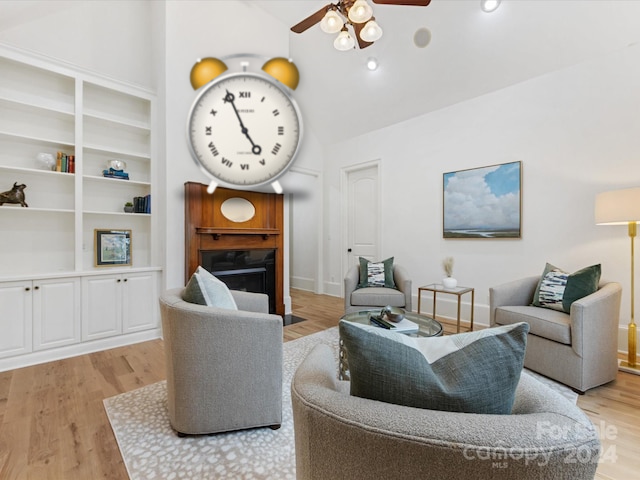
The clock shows 4:56
